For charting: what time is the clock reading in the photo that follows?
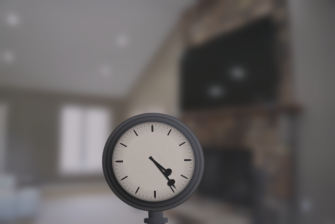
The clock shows 4:24
